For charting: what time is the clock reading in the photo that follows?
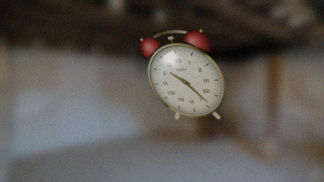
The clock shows 10:24
